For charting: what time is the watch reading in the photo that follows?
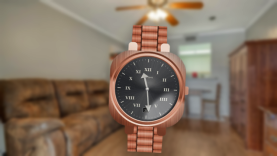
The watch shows 11:29
